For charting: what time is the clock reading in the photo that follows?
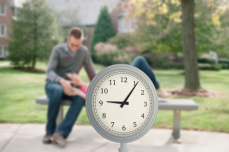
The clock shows 9:06
